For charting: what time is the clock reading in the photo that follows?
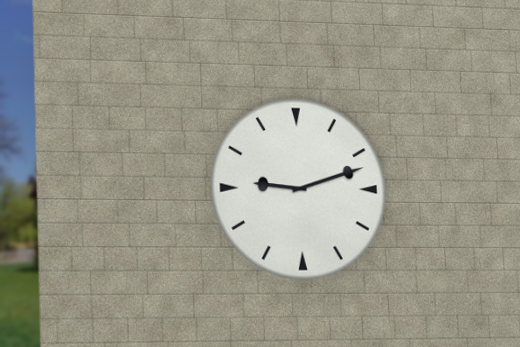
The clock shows 9:12
